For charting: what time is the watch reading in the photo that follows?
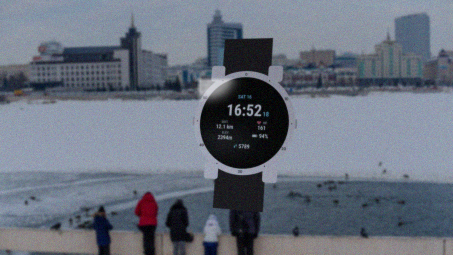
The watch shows 16:52
